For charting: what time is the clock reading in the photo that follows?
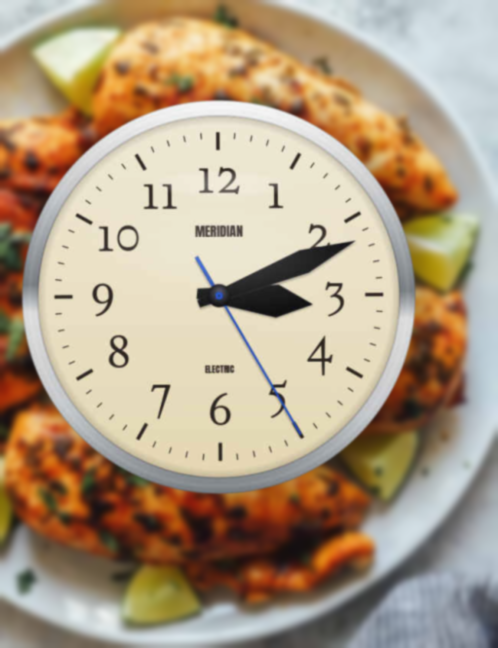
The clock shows 3:11:25
